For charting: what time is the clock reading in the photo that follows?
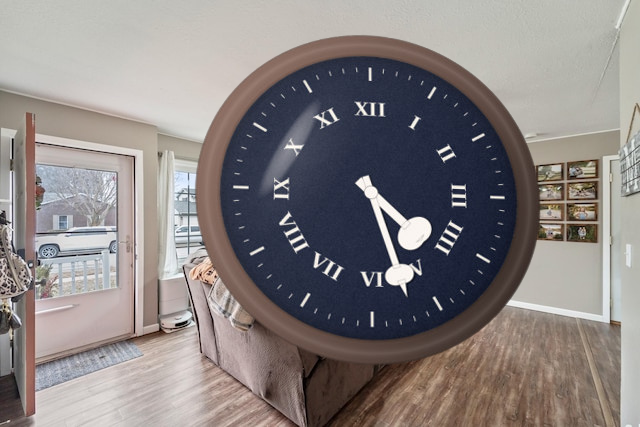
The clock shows 4:27
